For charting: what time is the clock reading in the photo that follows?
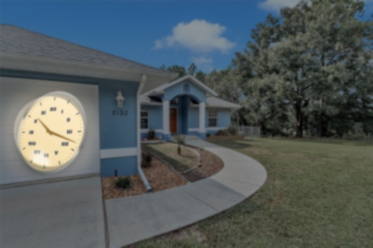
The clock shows 10:18
